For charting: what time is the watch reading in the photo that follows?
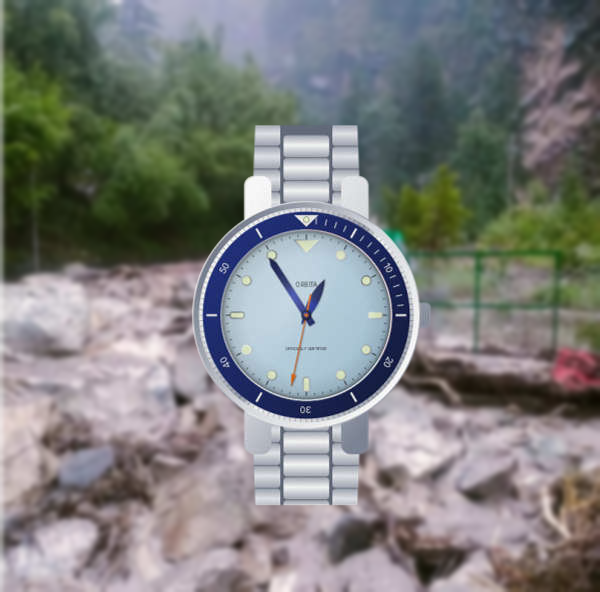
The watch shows 12:54:32
